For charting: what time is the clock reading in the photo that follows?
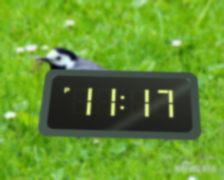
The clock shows 11:17
